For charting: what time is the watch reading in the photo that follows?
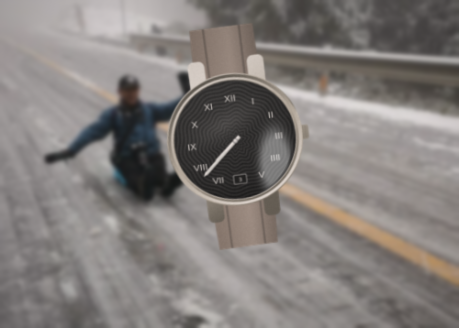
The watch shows 7:38
